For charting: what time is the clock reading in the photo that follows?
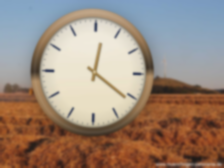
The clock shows 12:21
